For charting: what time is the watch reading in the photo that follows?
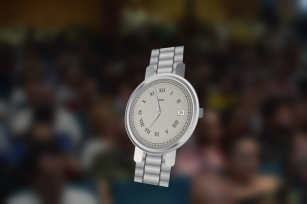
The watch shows 6:57
